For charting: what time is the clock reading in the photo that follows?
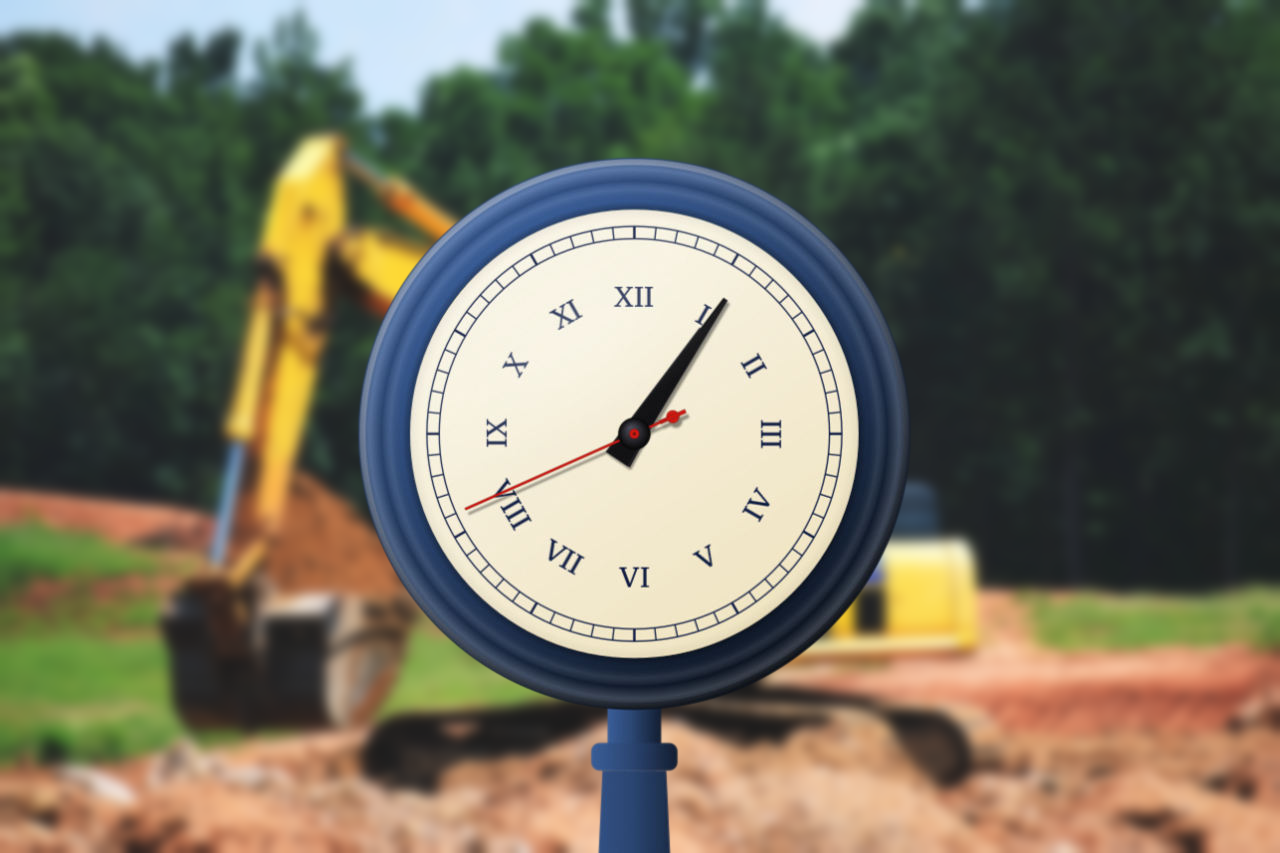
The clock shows 1:05:41
